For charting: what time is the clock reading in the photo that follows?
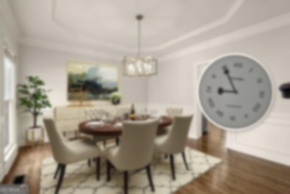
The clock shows 8:55
